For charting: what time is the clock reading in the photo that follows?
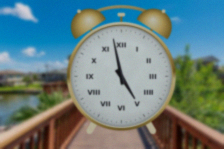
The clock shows 4:58
